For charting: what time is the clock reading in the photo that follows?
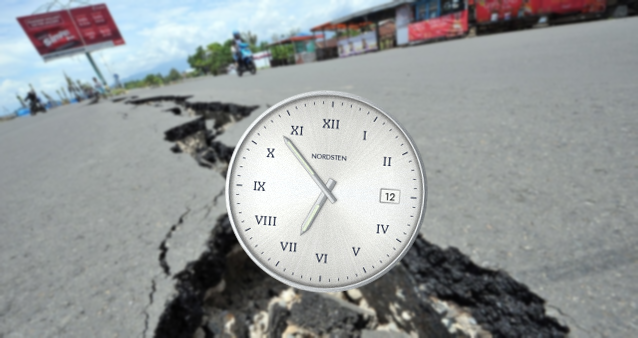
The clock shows 6:53
